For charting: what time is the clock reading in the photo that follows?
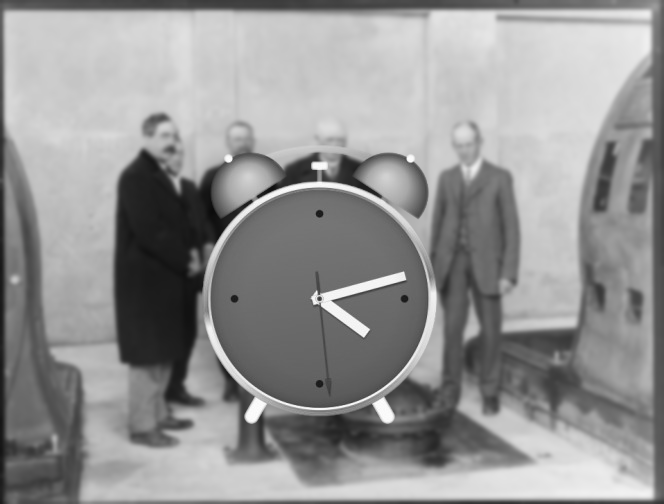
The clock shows 4:12:29
